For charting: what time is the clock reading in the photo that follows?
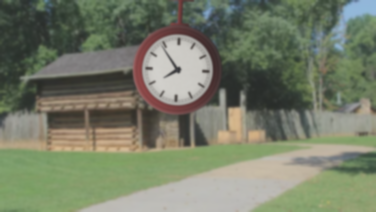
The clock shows 7:54
